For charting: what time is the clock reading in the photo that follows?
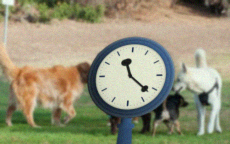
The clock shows 11:22
